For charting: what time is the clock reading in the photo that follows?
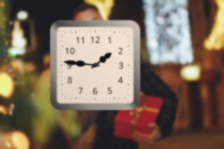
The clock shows 1:46
